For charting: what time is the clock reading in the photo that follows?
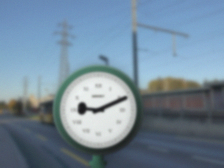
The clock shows 9:11
